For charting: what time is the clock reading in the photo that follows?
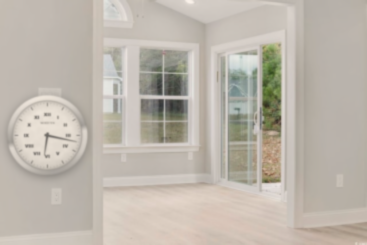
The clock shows 6:17
